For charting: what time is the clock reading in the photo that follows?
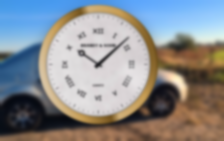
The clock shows 10:08
